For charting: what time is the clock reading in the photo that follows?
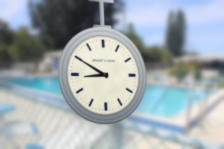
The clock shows 8:50
